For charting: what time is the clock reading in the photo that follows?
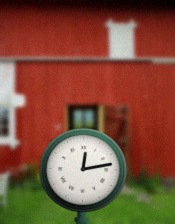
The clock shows 12:13
